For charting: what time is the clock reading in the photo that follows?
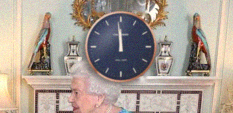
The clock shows 11:59
